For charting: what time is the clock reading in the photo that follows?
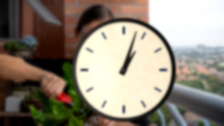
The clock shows 1:03
